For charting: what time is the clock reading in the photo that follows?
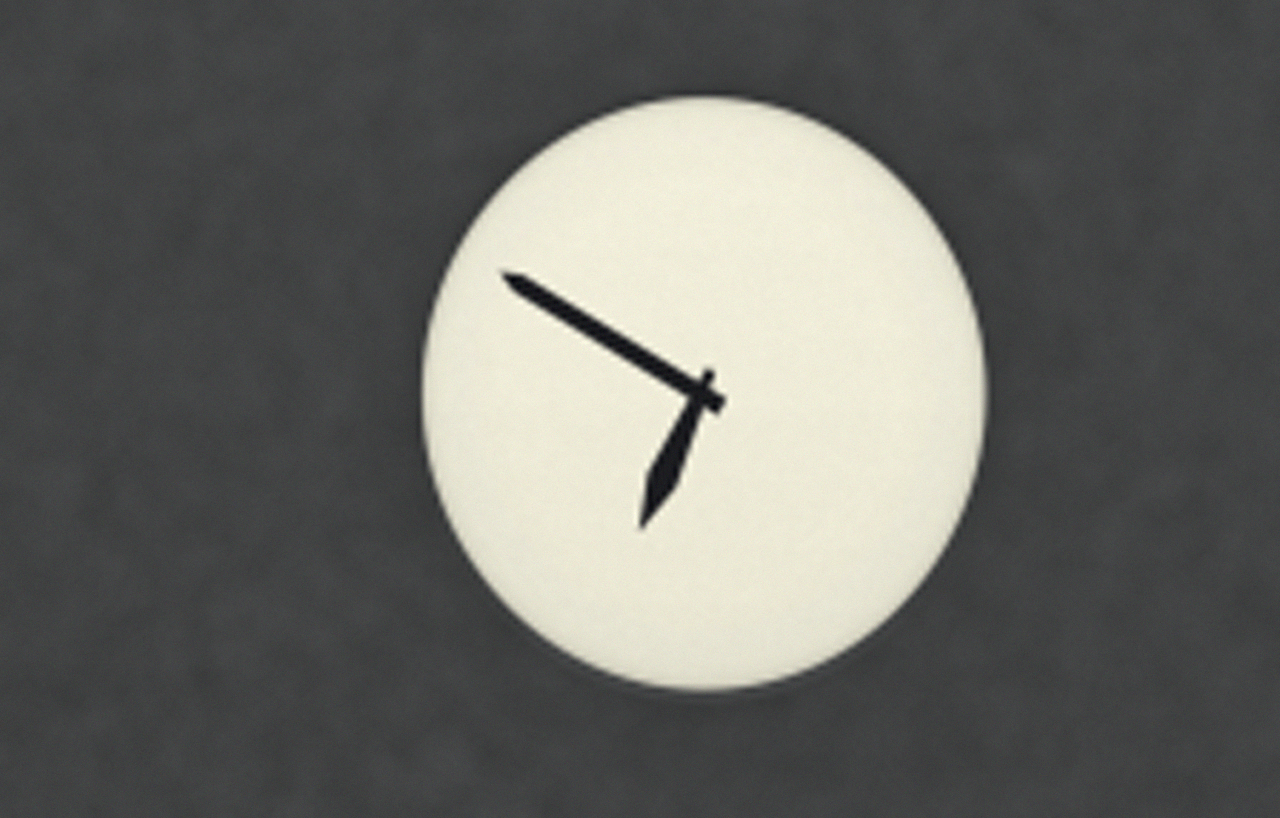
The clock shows 6:50
